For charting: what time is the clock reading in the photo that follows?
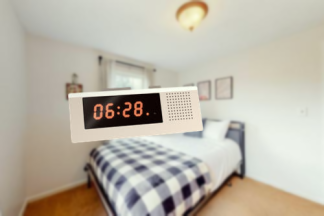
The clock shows 6:28
